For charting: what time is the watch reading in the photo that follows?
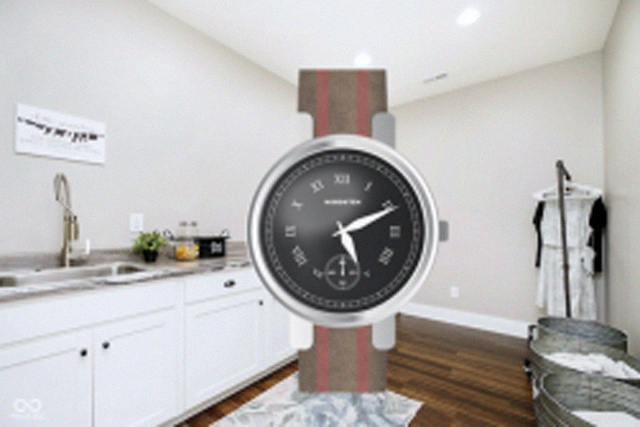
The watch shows 5:11
